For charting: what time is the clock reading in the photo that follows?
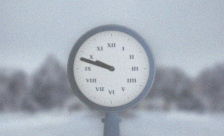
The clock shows 9:48
